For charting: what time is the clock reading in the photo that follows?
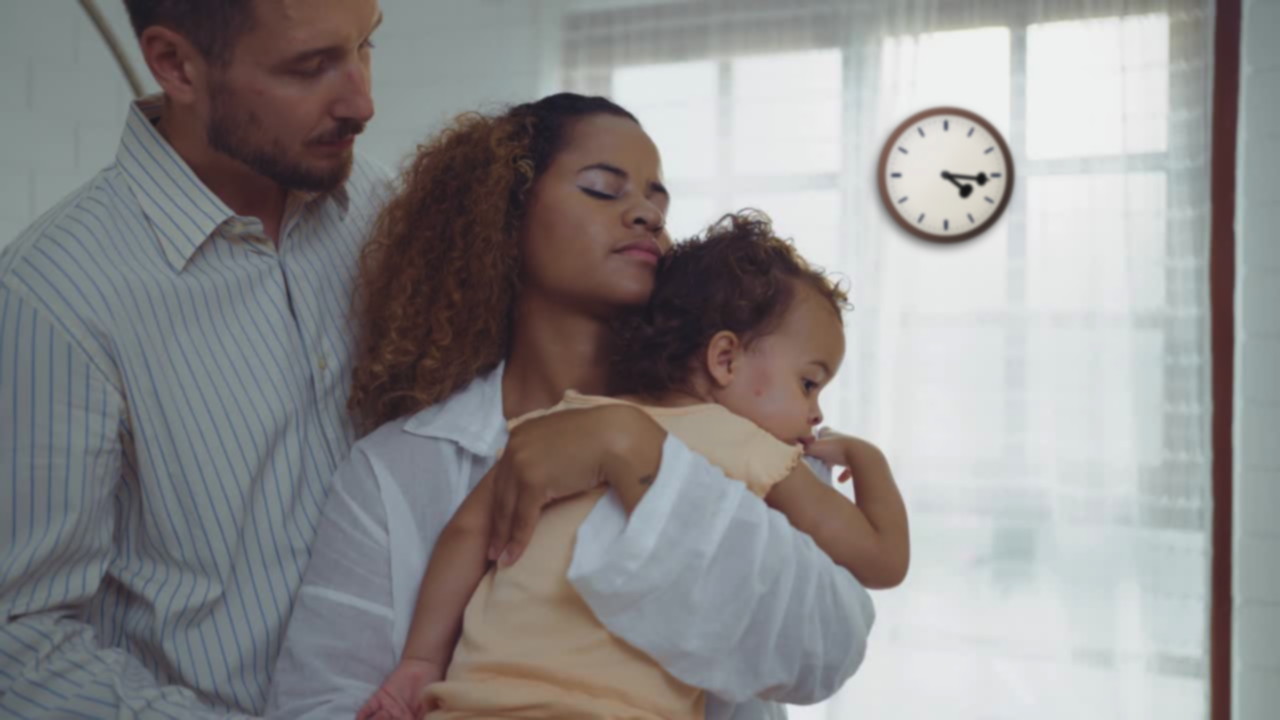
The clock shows 4:16
